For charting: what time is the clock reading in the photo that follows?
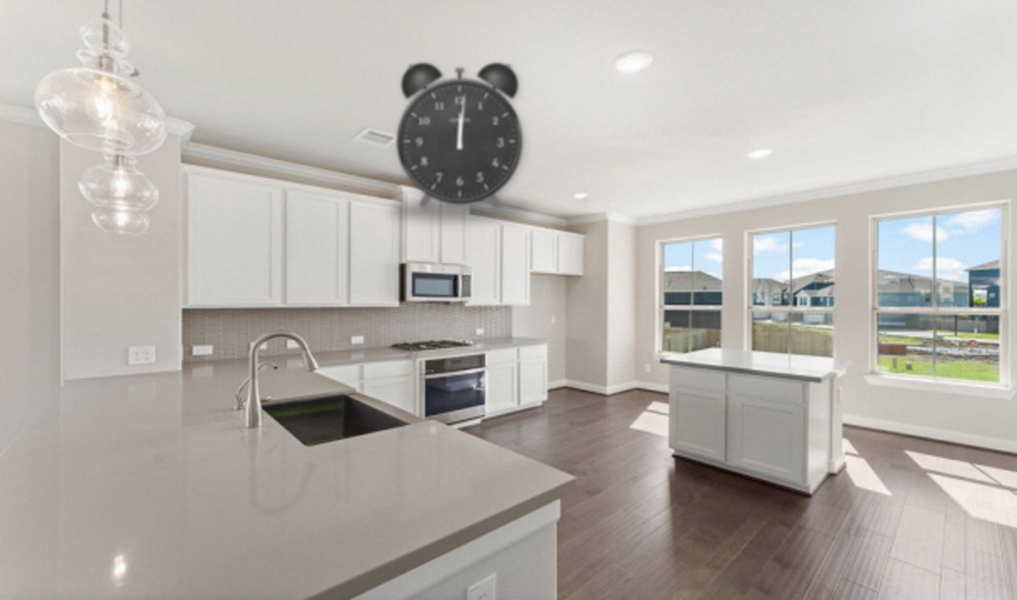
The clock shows 12:01
